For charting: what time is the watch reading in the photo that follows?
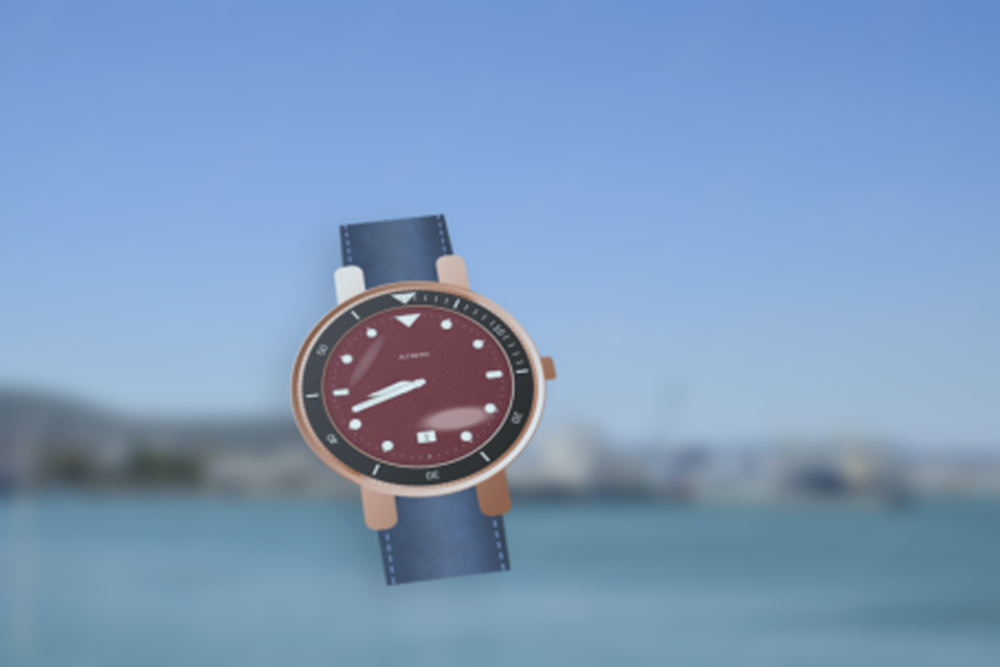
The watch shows 8:42
